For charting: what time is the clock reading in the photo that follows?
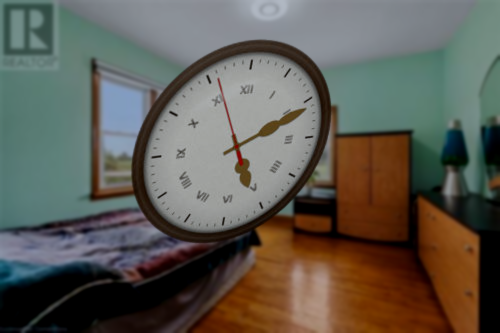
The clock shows 5:10:56
